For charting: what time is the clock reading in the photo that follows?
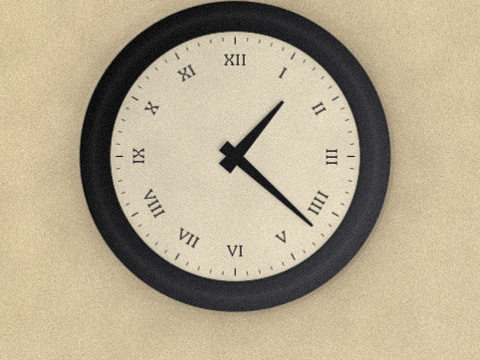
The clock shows 1:22
